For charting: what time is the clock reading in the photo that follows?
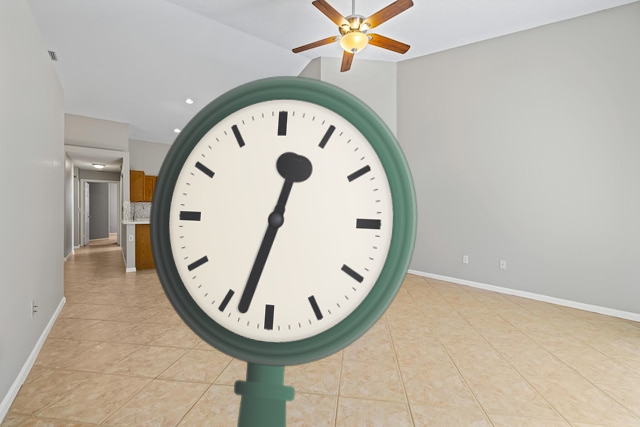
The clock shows 12:33
